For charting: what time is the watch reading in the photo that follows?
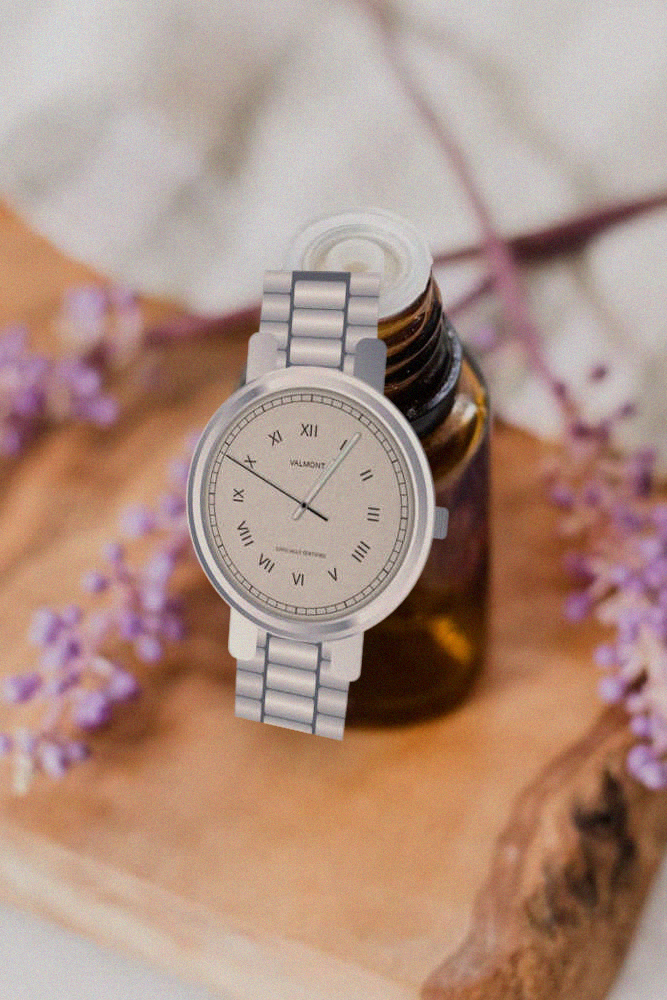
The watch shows 1:05:49
